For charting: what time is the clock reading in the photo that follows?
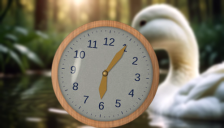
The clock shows 6:05
